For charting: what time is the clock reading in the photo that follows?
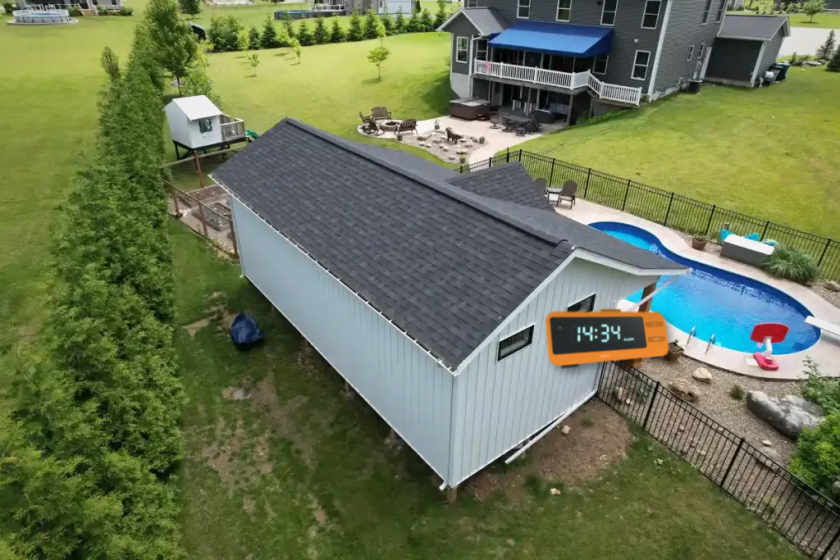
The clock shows 14:34
